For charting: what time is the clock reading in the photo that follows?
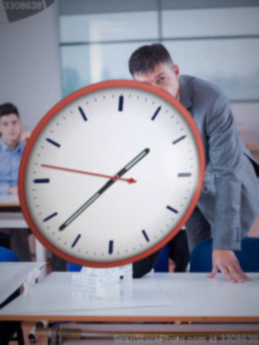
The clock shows 1:37:47
